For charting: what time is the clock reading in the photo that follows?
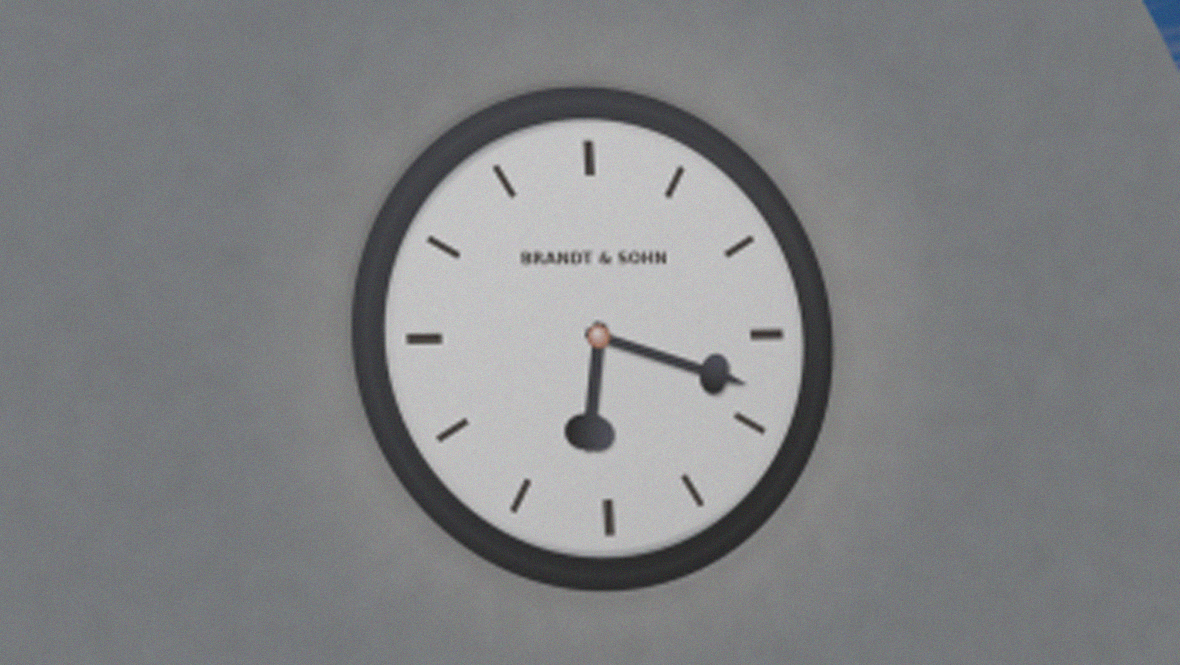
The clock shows 6:18
